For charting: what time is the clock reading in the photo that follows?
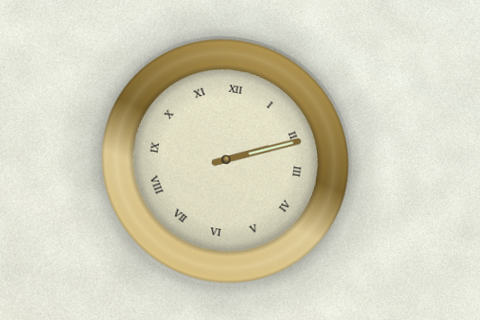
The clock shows 2:11
